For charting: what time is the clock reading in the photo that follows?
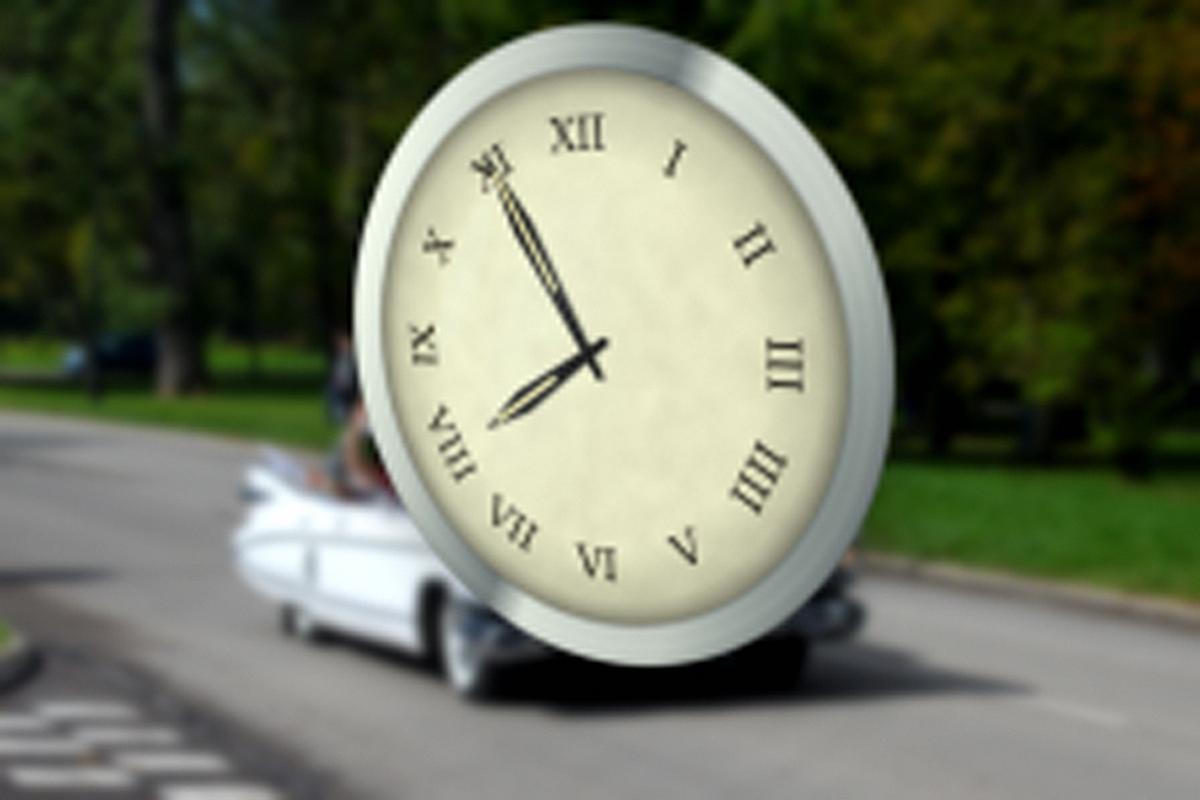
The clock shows 7:55
